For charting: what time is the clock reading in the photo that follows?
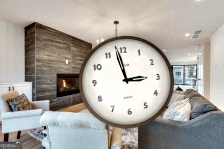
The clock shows 2:58
